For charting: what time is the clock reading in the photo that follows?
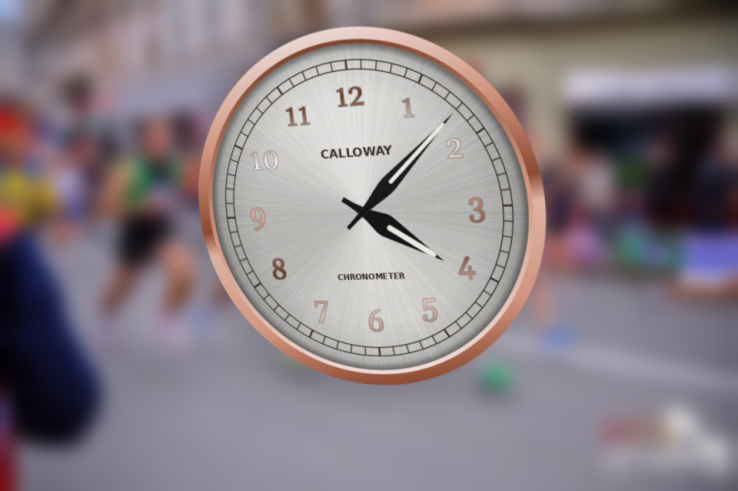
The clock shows 4:08
